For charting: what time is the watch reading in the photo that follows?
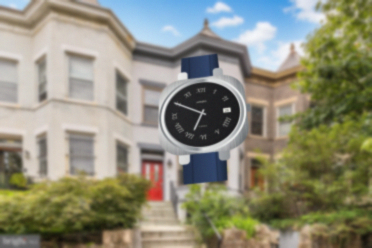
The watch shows 6:50
